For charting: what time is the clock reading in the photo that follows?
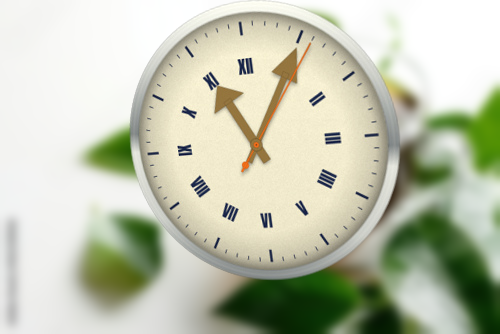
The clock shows 11:05:06
